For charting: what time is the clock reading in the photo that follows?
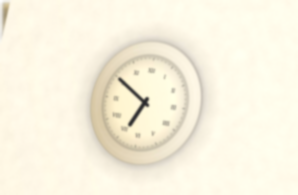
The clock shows 6:50
